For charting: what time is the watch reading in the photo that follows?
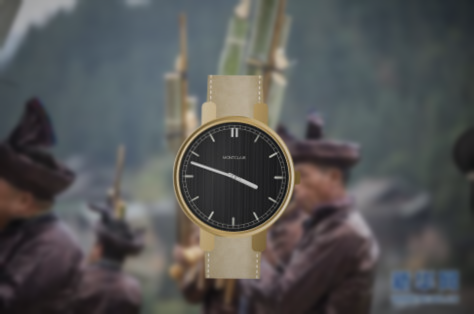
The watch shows 3:48
